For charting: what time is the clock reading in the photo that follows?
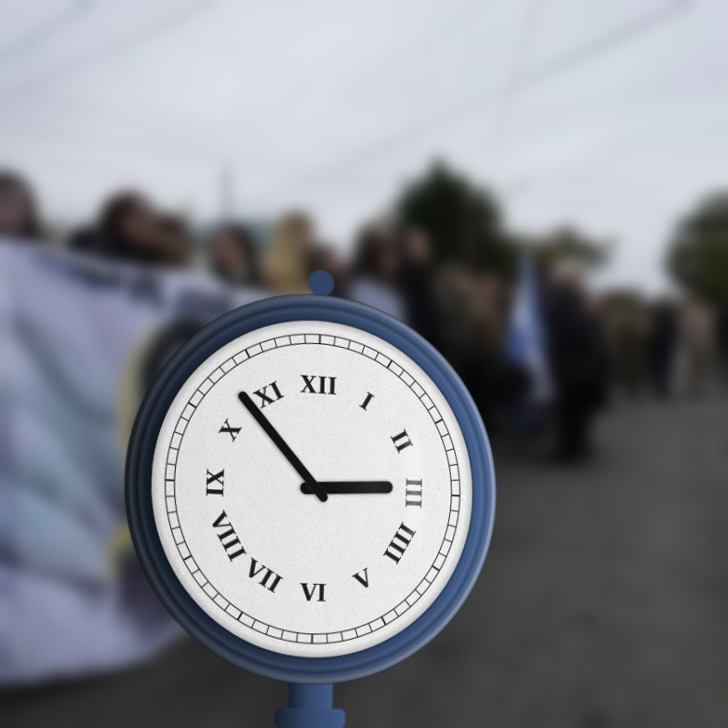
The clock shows 2:53
